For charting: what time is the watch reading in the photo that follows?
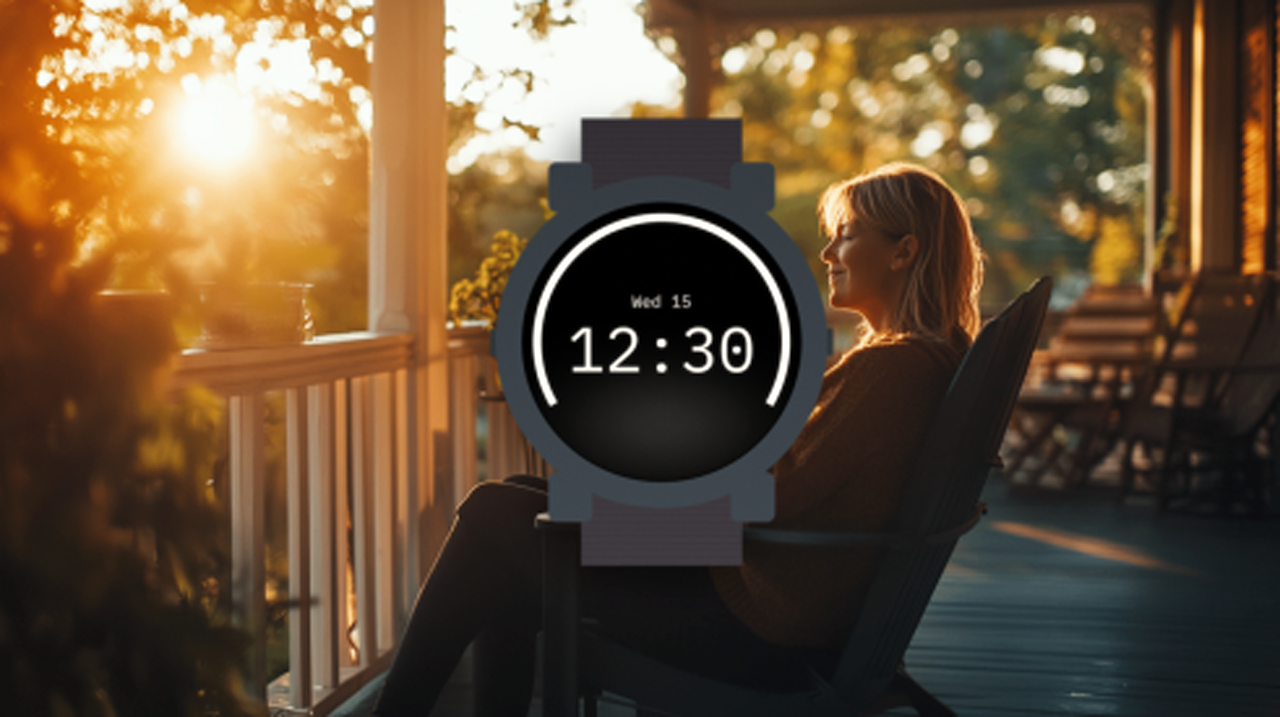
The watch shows 12:30
